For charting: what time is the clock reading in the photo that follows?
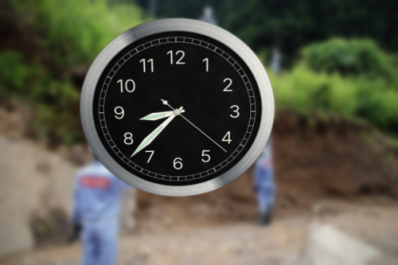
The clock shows 8:37:22
